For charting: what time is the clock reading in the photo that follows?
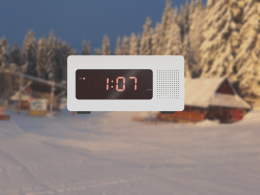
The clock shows 1:07
